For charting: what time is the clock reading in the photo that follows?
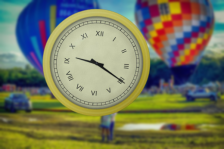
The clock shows 9:20
